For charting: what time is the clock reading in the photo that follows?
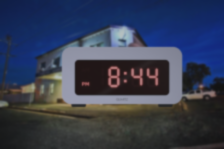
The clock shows 8:44
